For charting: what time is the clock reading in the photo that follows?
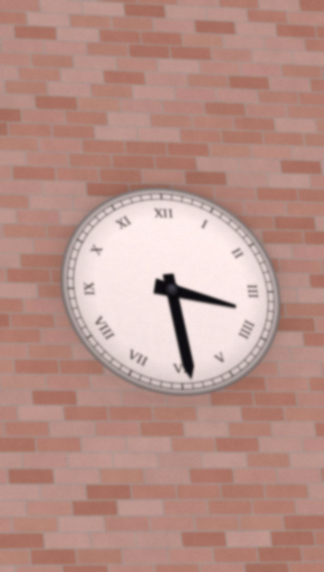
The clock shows 3:29
